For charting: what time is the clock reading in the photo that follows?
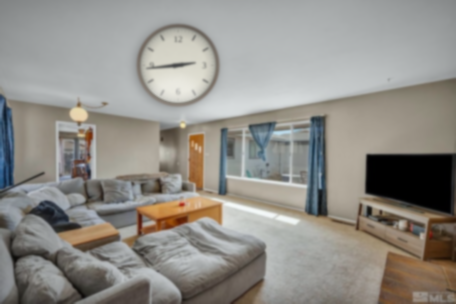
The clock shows 2:44
